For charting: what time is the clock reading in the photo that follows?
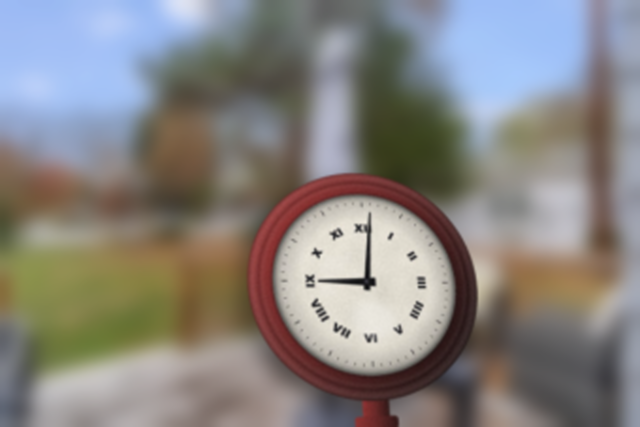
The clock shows 9:01
